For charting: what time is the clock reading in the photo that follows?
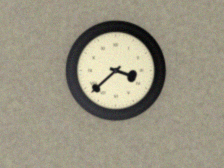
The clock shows 3:38
